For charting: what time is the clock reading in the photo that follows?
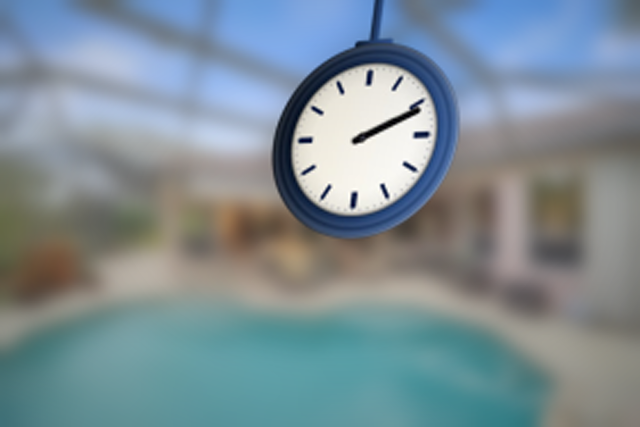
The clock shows 2:11
